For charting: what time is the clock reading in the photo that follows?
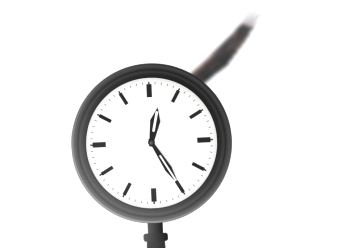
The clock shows 12:25
